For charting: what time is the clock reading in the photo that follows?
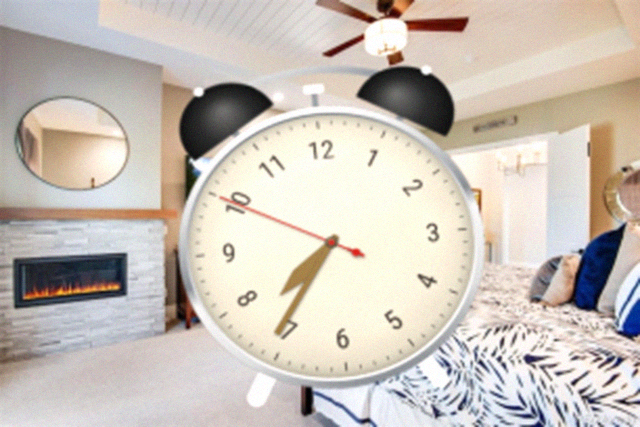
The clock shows 7:35:50
